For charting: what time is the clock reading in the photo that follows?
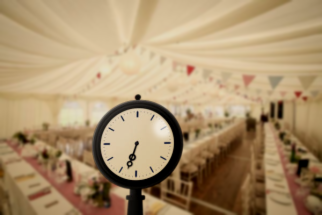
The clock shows 6:33
